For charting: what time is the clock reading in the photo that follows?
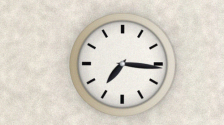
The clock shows 7:16
